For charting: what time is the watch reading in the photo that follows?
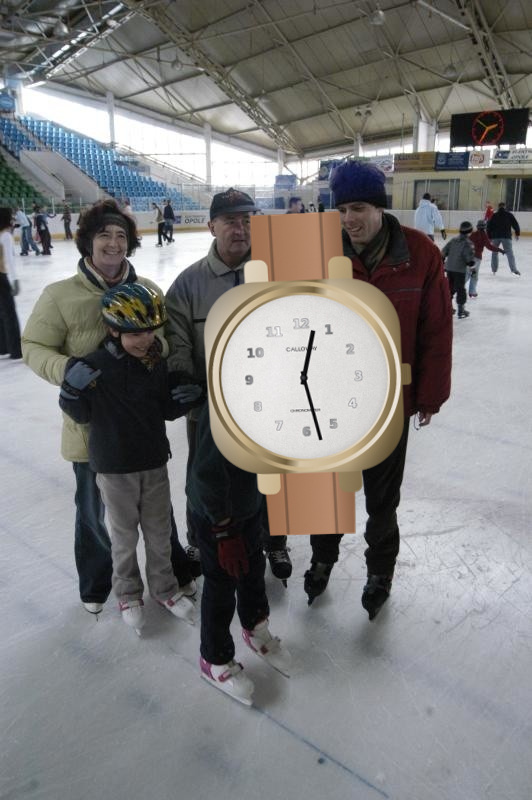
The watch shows 12:28
